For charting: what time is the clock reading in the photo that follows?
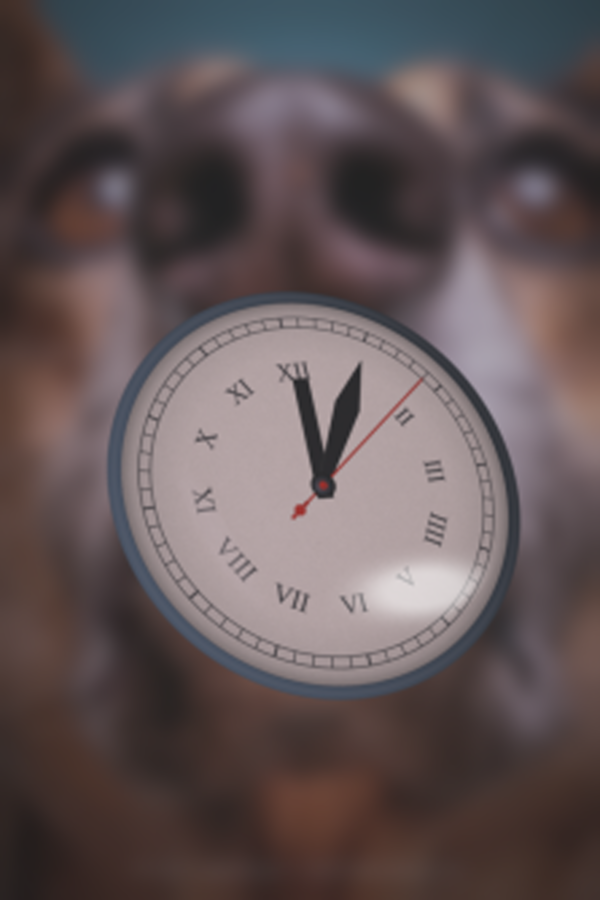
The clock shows 12:05:09
